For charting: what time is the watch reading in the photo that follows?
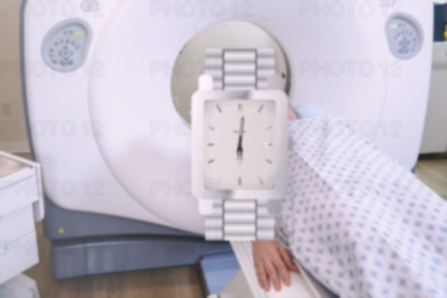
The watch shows 6:01
